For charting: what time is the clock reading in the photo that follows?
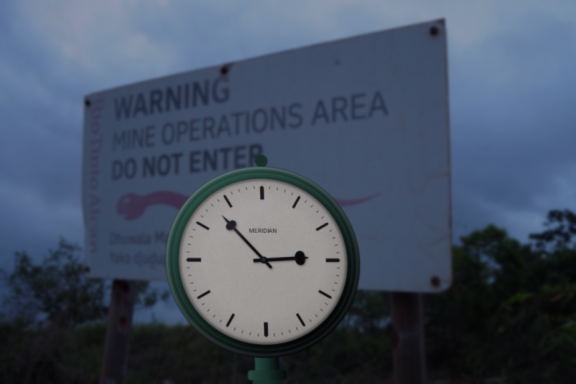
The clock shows 2:53
